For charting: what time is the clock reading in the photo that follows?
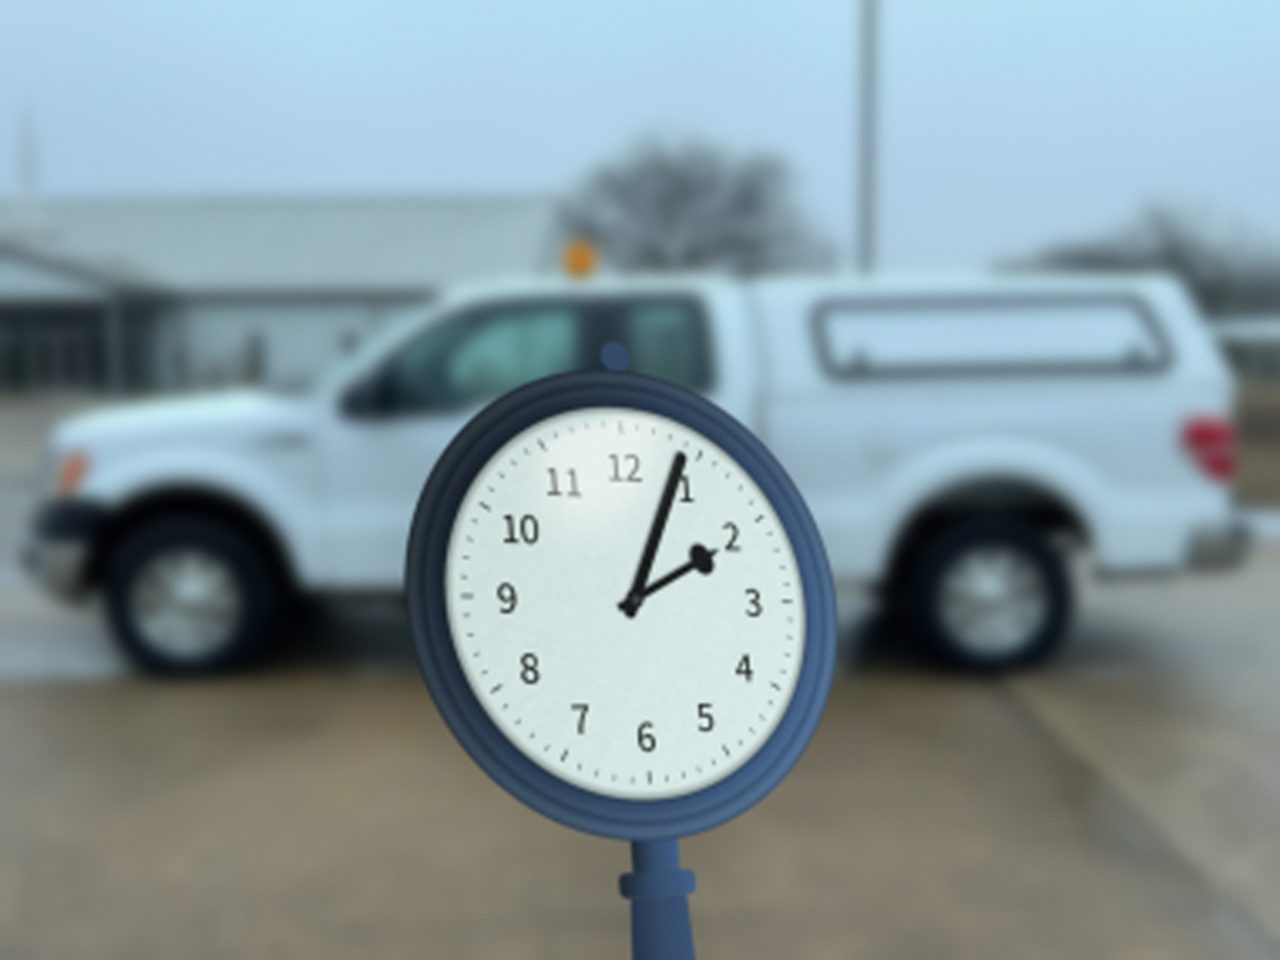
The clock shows 2:04
